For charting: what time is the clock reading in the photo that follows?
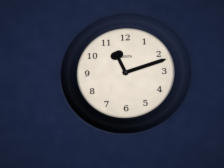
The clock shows 11:12
